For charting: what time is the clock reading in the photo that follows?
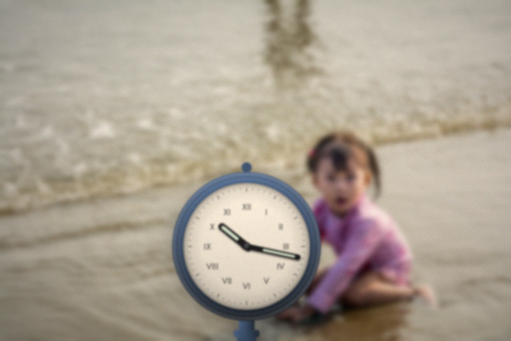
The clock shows 10:17
